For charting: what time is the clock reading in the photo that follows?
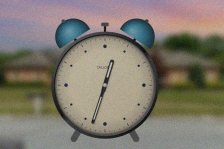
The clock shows 12:33
